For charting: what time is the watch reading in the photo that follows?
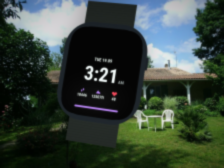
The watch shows 3:21
